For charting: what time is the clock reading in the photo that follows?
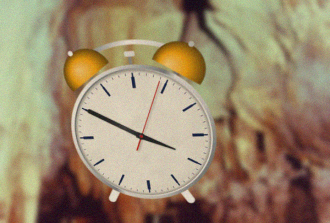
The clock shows 3:50:04
